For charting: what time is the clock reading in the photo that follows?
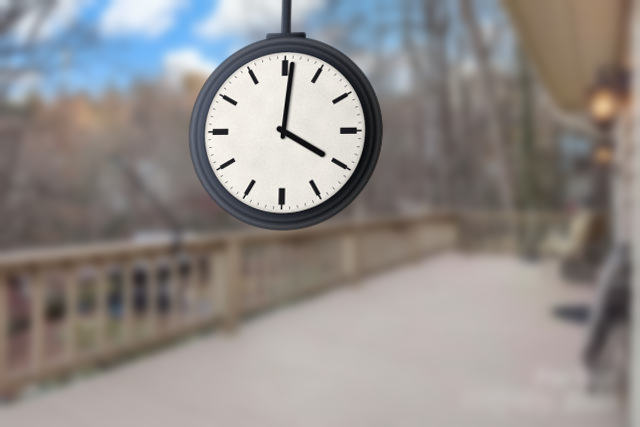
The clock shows 4:01
